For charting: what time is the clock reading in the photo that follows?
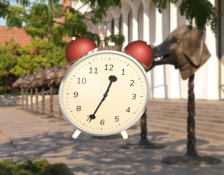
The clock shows 12:34
